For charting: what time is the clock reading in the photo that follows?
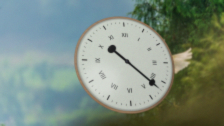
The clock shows 10:22
